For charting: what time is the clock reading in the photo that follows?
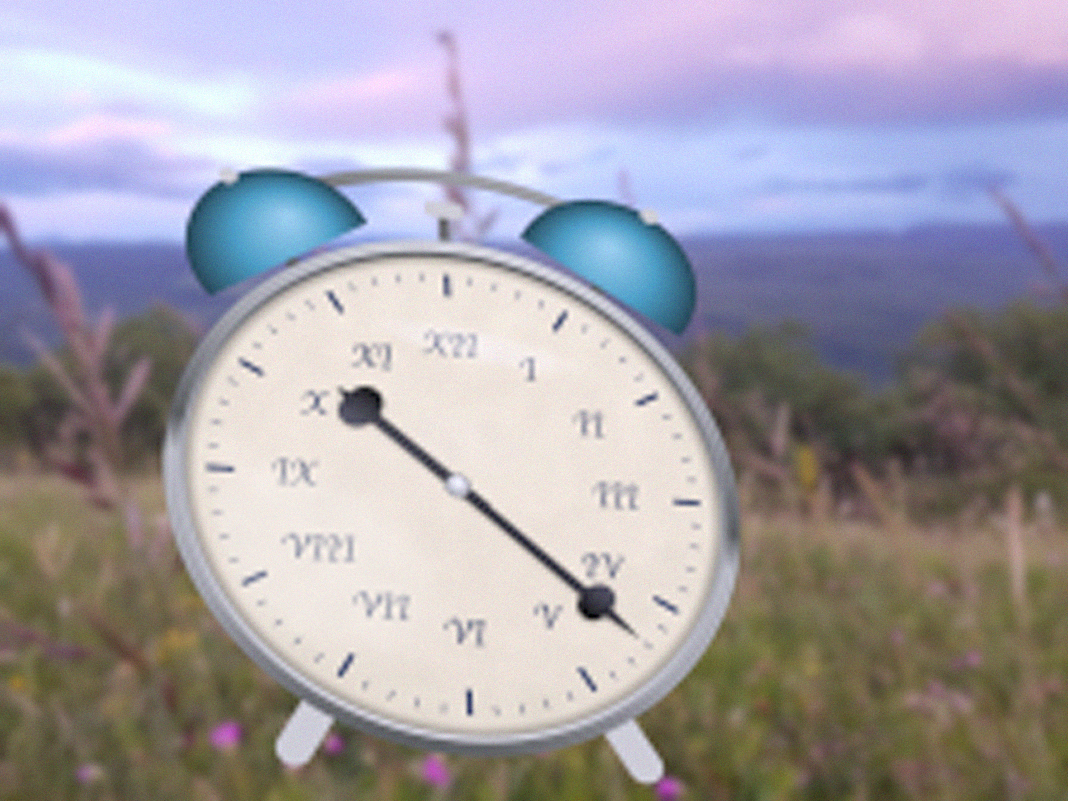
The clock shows 10:22
